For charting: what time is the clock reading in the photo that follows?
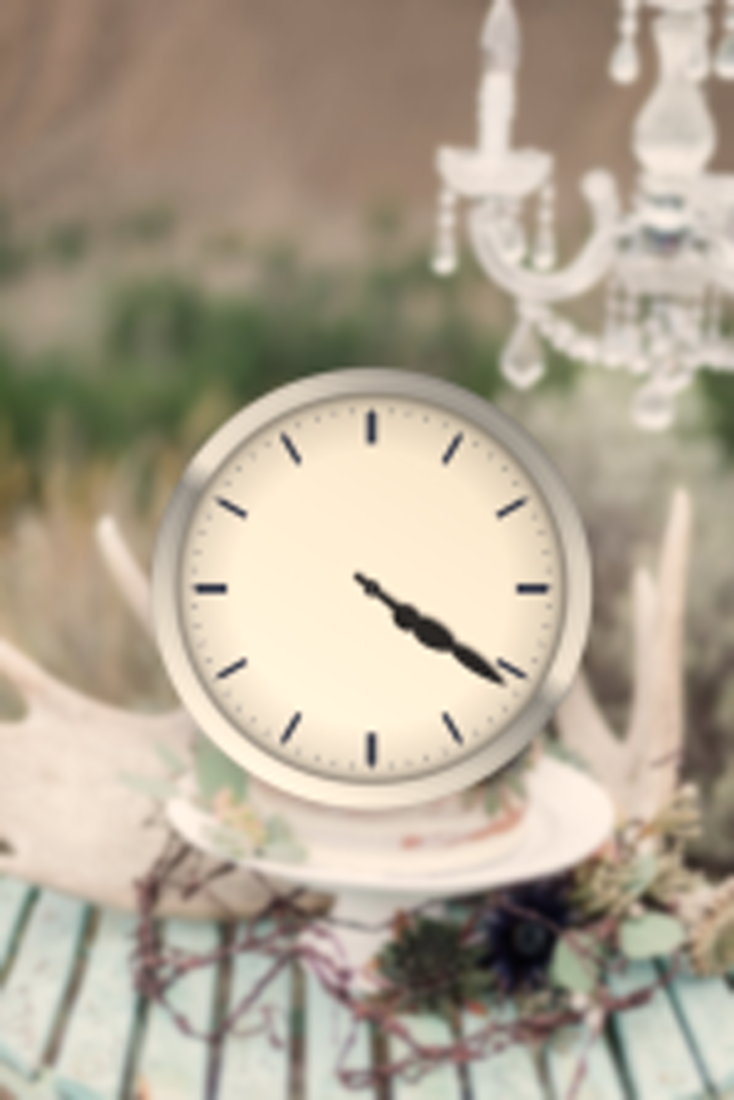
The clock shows 4:21
